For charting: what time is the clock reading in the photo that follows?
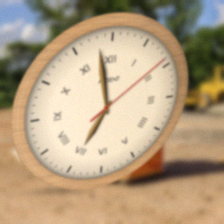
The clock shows 6:58:09
